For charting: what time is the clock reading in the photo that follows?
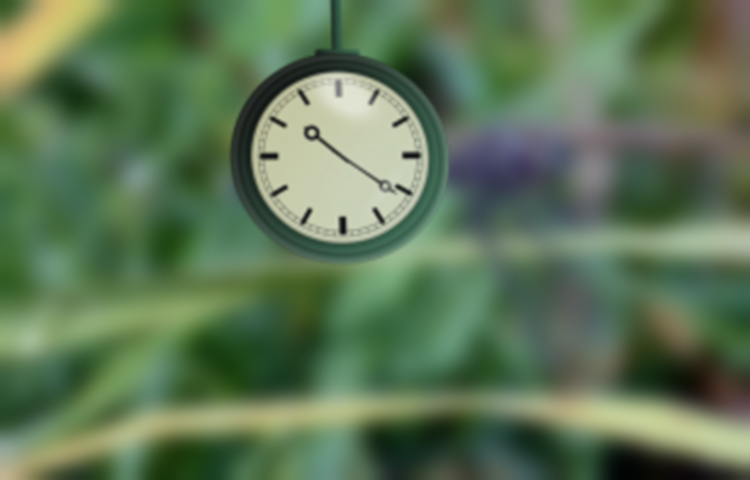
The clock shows 10:21
